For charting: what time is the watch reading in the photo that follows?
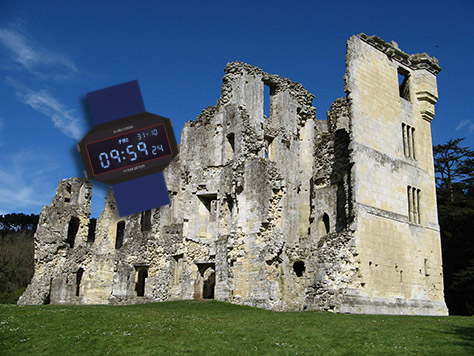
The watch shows 9:59:24
